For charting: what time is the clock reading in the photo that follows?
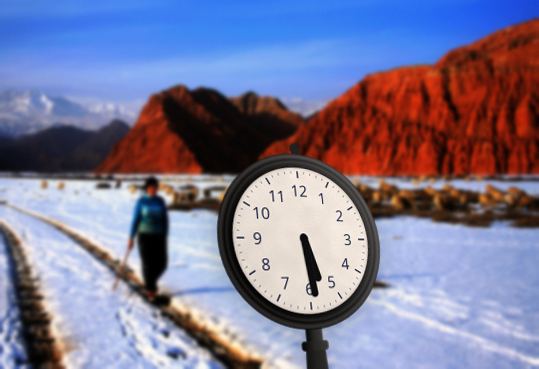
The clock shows 5:29
